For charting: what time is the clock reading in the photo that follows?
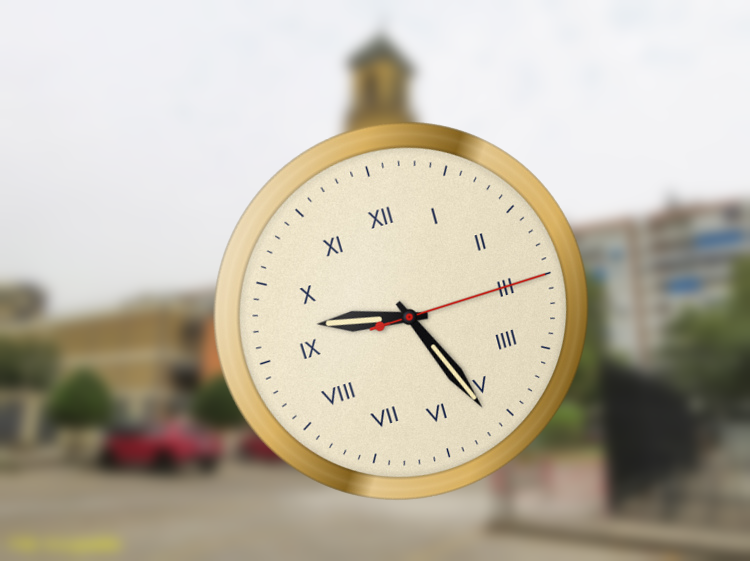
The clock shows 9:26:15
